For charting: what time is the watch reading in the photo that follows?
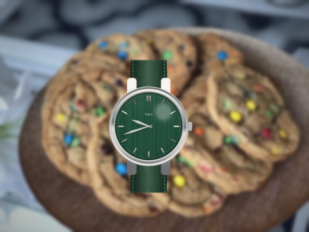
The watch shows 9:42
